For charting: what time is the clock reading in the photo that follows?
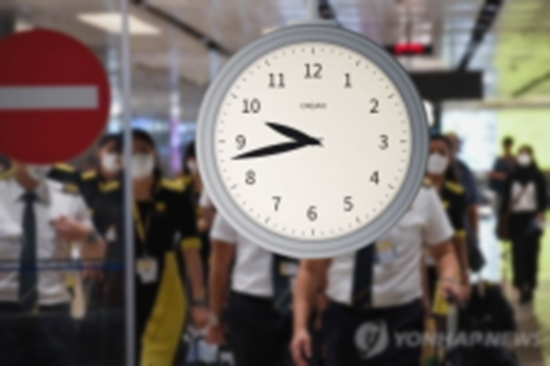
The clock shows 9:43
